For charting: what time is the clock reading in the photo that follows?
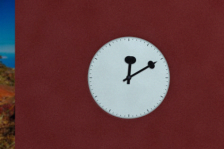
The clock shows 12:10
